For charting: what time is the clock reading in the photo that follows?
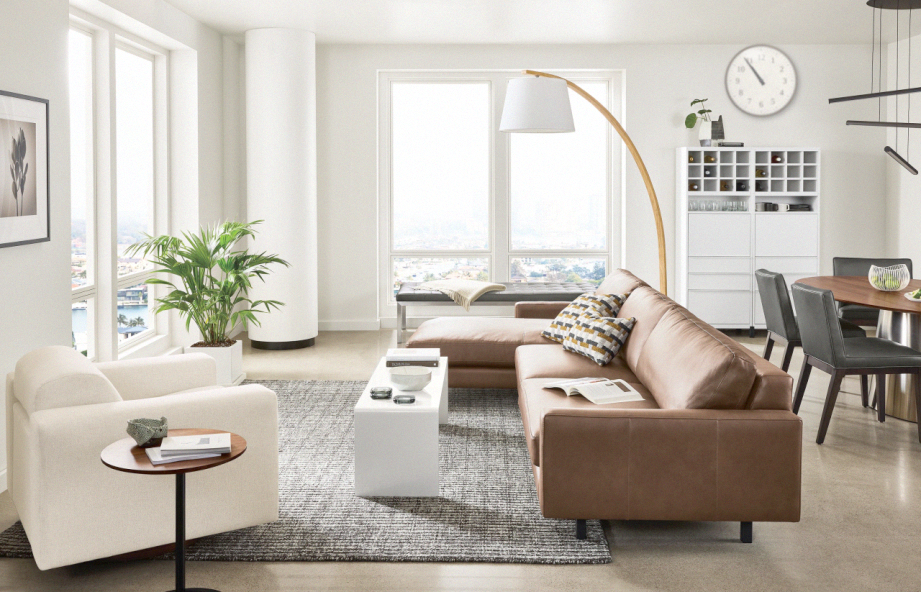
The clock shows 10:54
